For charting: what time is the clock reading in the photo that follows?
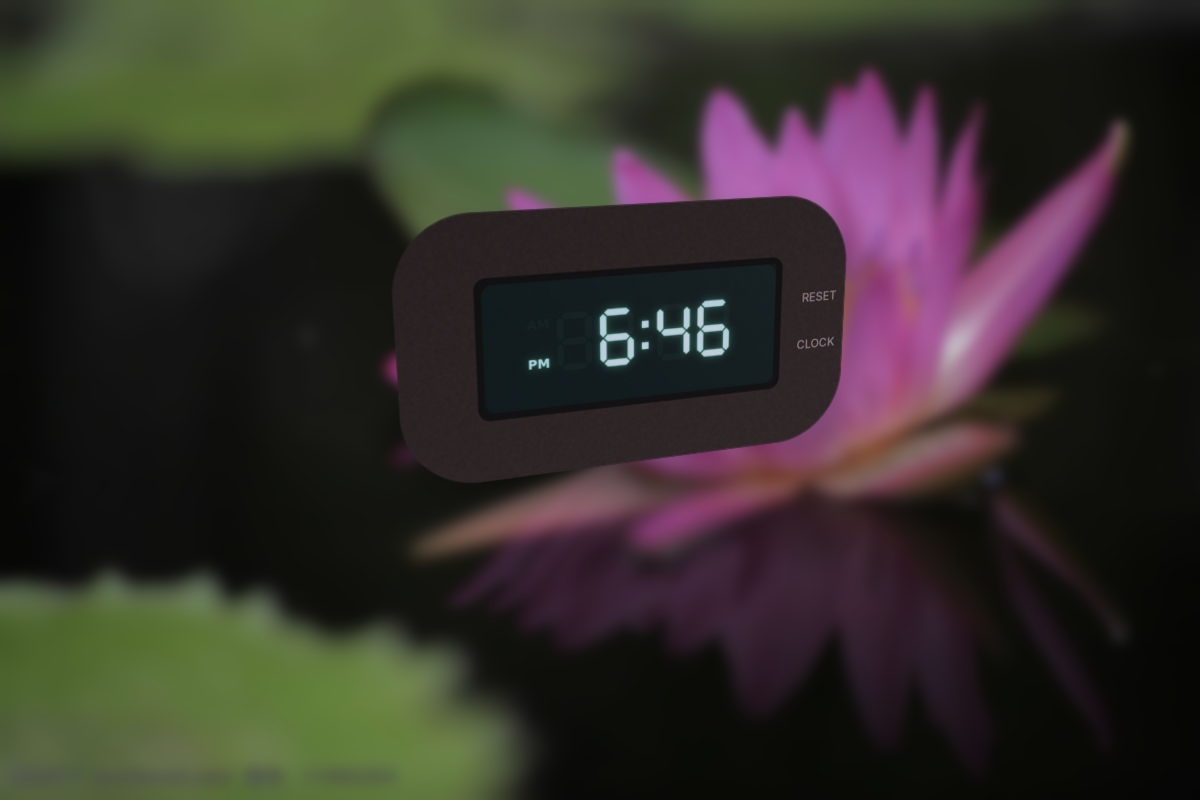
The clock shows 6:46
